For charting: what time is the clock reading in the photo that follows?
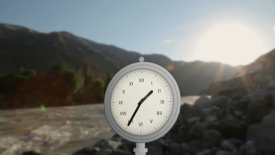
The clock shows 1:35
